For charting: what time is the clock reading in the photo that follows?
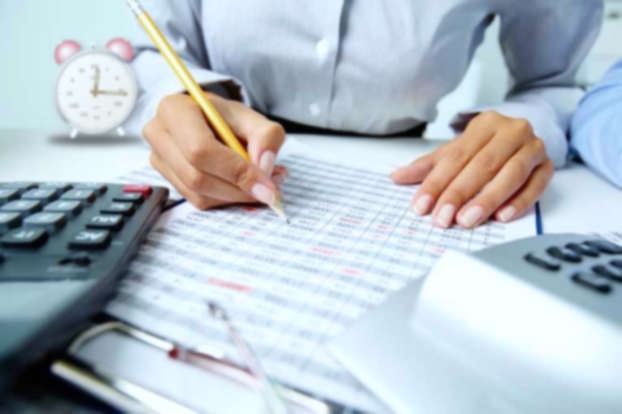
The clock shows 12:16
